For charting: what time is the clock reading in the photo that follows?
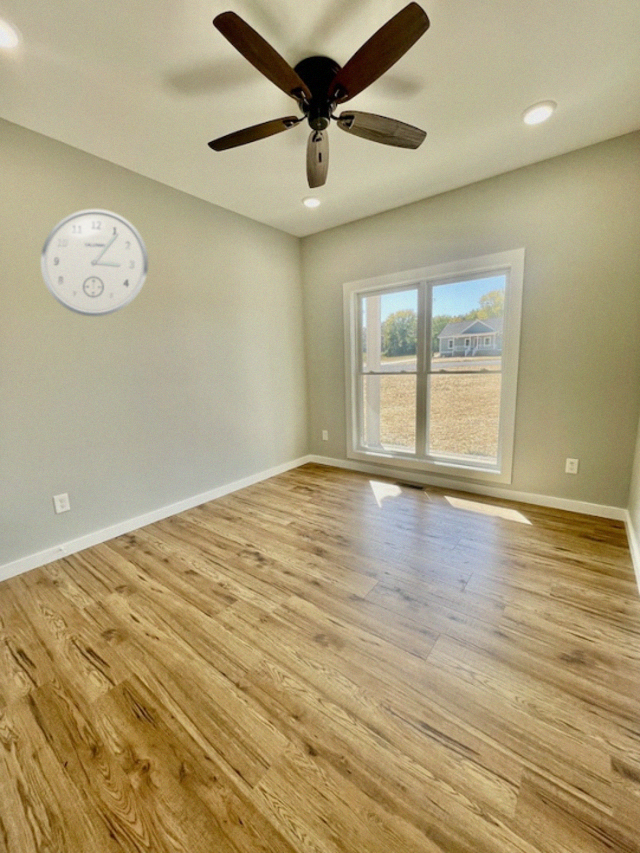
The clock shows 3:06
